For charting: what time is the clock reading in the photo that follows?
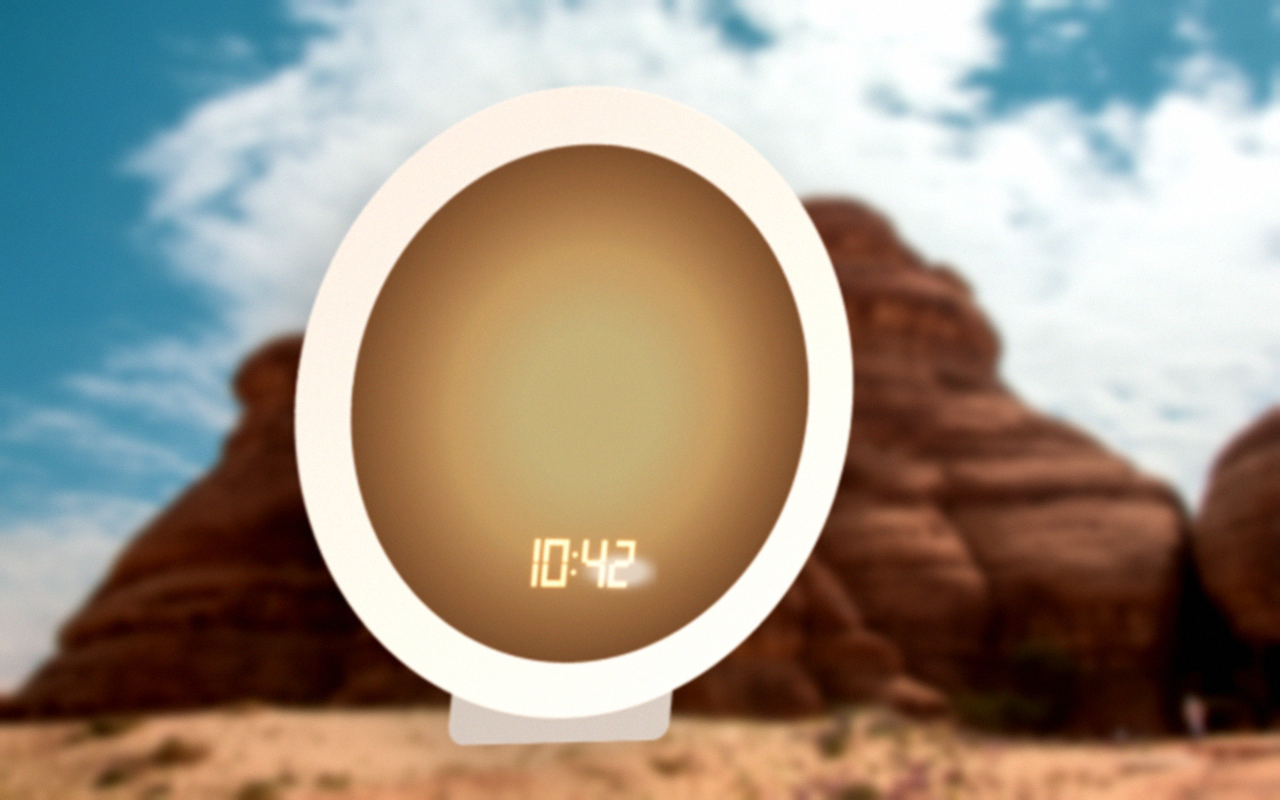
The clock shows 10:42
